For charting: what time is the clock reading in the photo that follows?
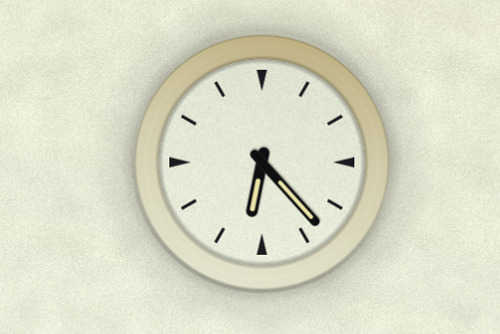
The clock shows 6:23
